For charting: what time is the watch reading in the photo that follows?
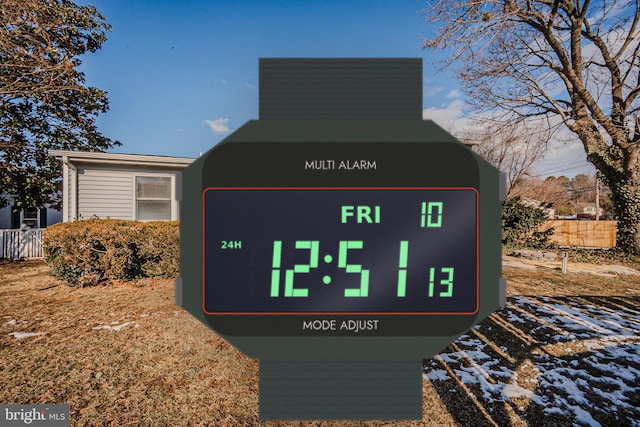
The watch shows 12:51:13
